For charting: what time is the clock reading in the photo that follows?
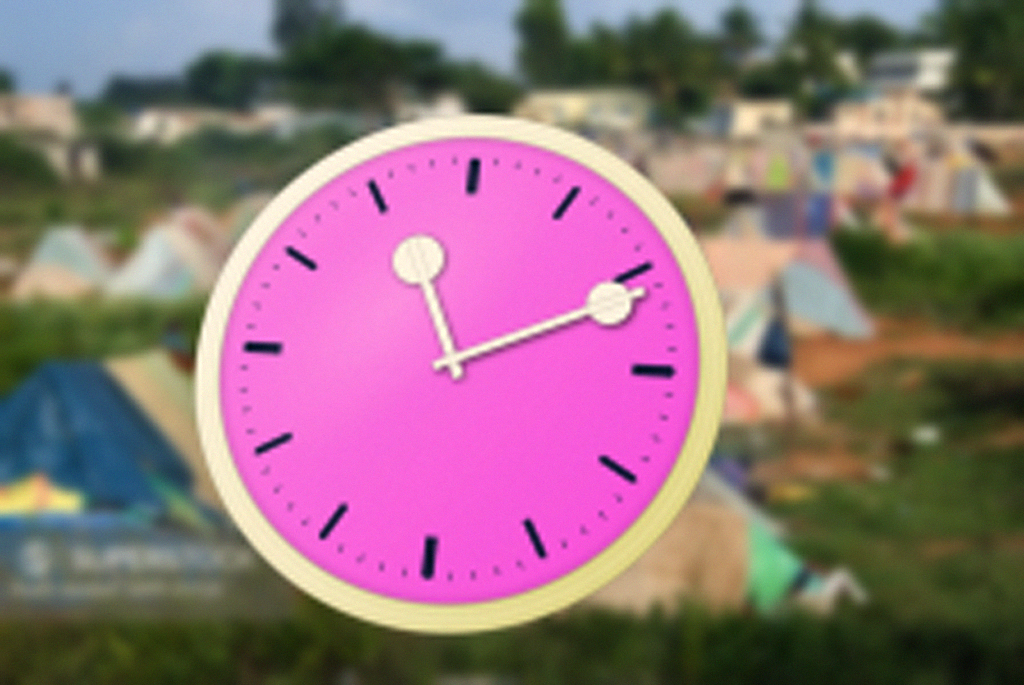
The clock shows 11:11
